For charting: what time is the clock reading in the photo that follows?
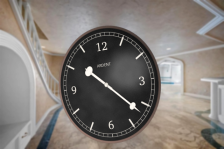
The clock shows 10:22
